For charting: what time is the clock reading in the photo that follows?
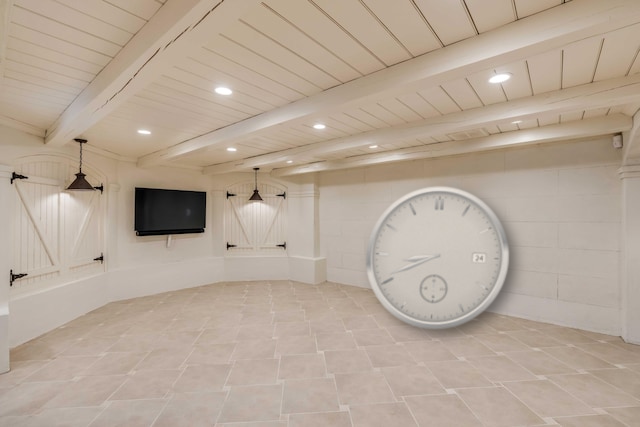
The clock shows 8:41
